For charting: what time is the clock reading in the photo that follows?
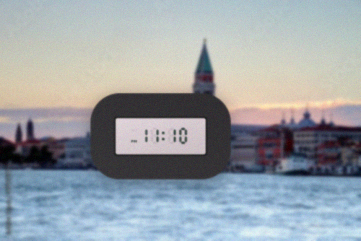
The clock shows 11:10
